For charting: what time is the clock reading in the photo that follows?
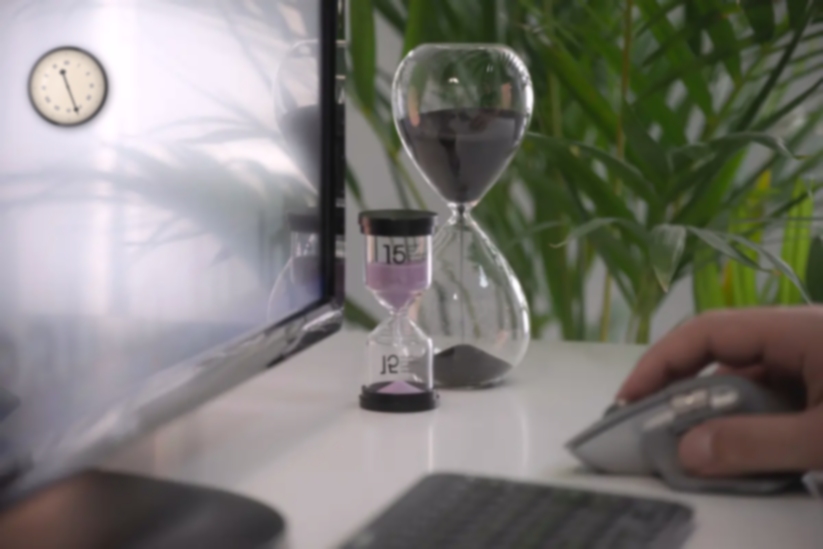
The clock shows 11:27
